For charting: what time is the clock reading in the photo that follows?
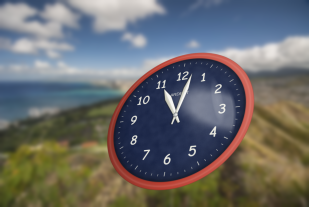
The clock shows 11:02
